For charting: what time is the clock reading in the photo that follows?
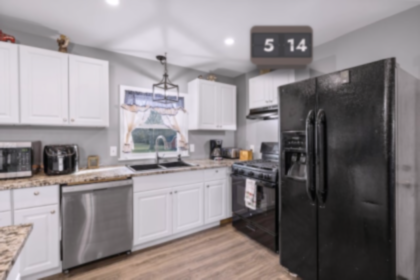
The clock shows 5:14
